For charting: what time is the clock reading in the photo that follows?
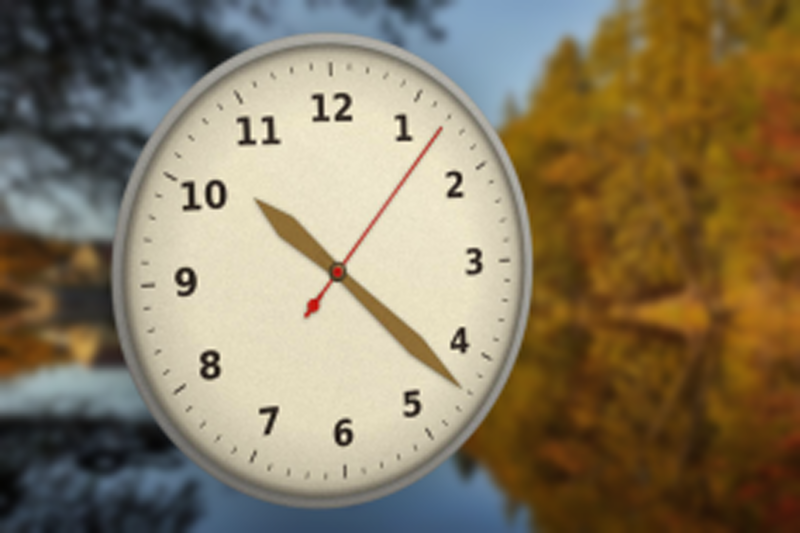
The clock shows 10:22:07
